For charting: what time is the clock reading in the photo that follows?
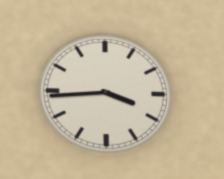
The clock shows 3:44
